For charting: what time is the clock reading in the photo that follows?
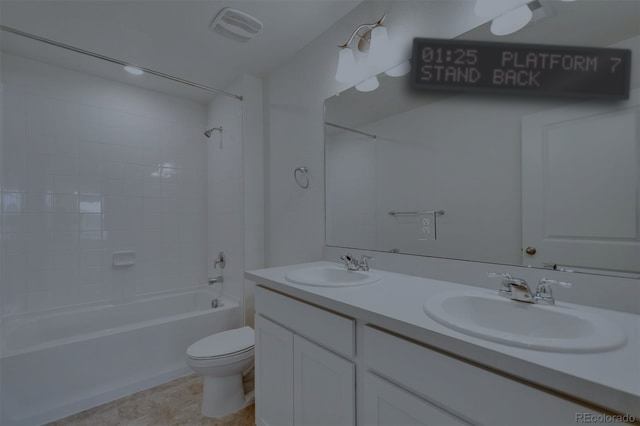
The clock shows 1:25
